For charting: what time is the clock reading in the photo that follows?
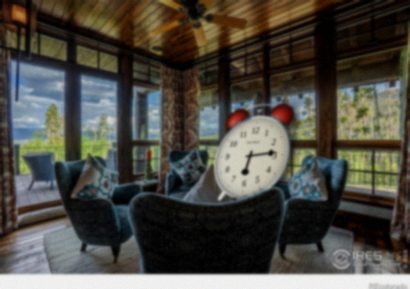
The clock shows 6:14
